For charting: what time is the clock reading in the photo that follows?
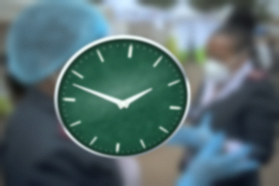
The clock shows 1:48
